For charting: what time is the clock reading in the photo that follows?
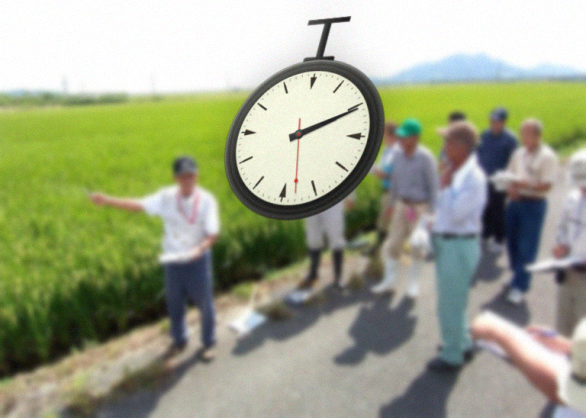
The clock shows 2:10:28
